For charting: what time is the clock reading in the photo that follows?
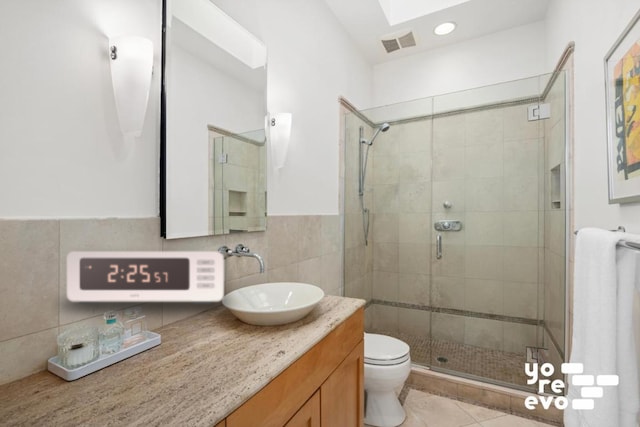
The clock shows 2:25
